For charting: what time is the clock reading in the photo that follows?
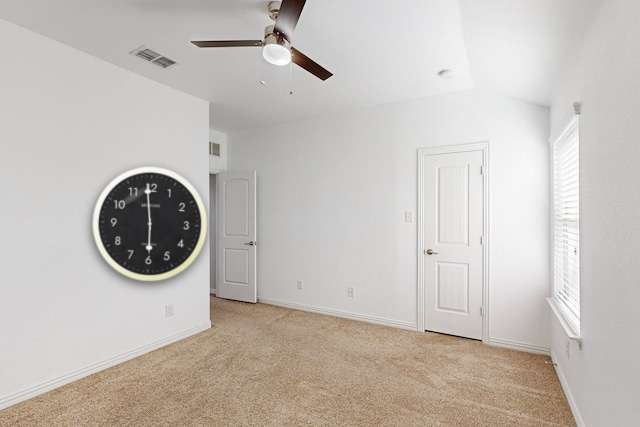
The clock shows 5:59
